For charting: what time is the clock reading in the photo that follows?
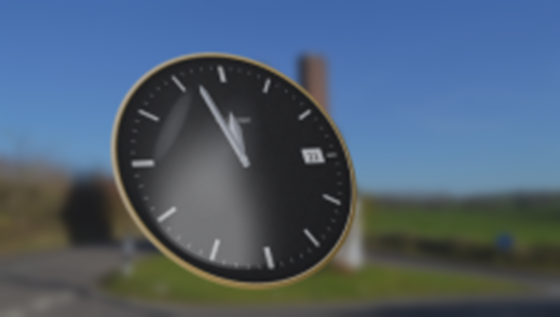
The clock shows 11:57
